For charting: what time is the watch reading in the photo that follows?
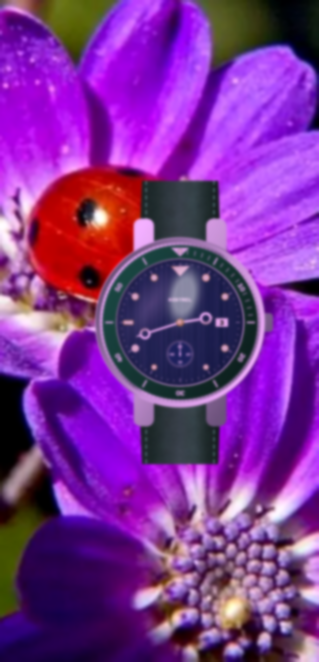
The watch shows 2:42
